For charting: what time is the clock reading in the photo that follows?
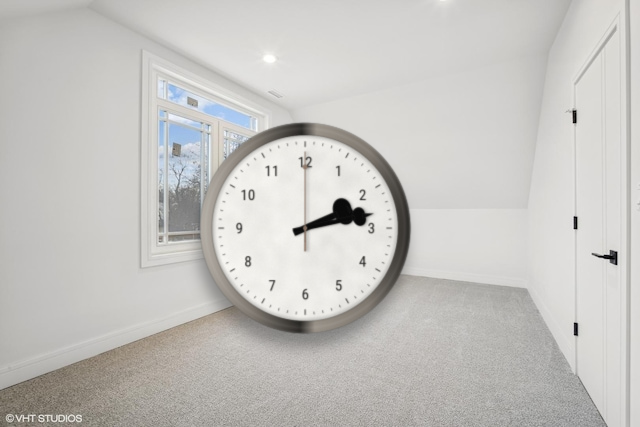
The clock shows 2:13:00
